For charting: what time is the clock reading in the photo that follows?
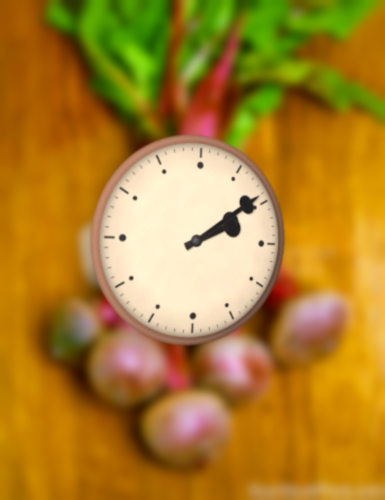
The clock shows 2:09
